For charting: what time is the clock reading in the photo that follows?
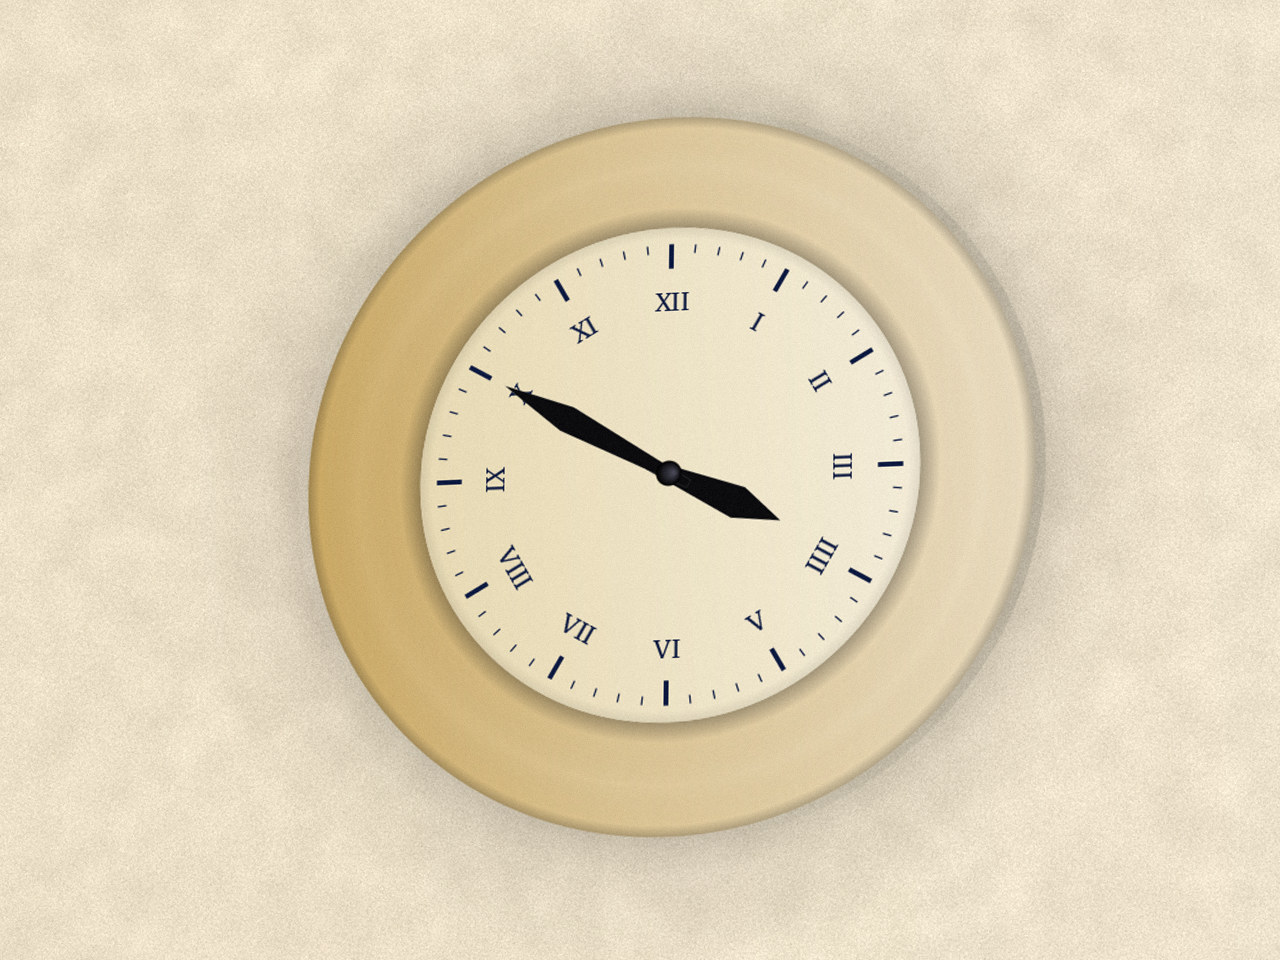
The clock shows 3:50
